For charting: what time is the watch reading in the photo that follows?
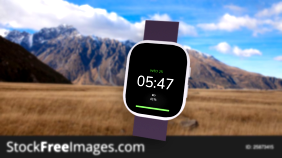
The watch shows 5:47
